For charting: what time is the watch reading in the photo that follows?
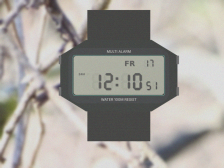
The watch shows 12:10:51
